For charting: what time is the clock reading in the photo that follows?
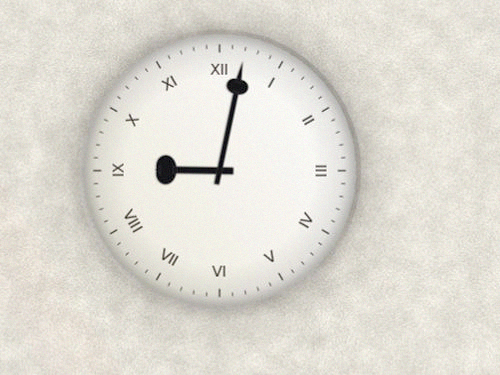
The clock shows 9:02
